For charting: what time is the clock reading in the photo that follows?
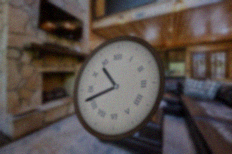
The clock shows 10:42
